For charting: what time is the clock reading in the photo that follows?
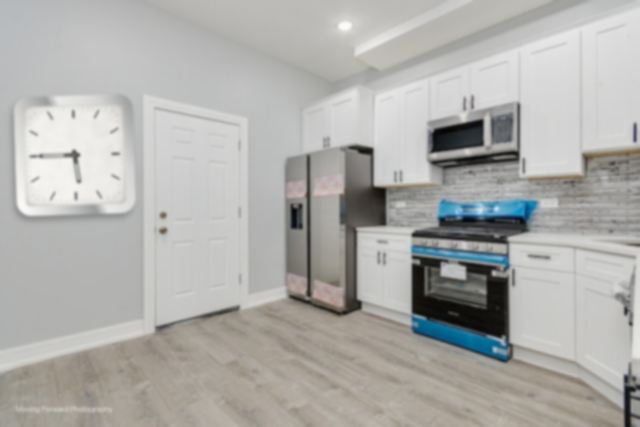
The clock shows 5:45
